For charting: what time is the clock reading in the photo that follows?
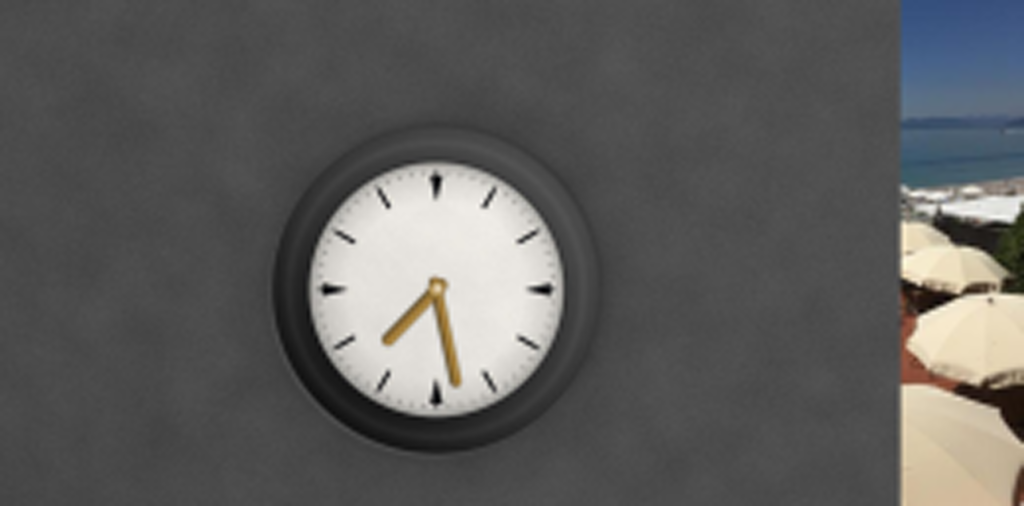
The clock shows 7:28
